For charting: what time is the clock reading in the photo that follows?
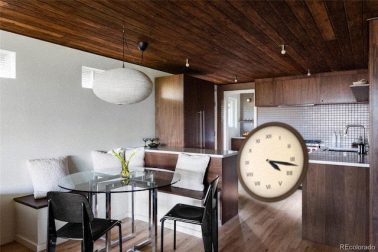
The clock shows 4:17
